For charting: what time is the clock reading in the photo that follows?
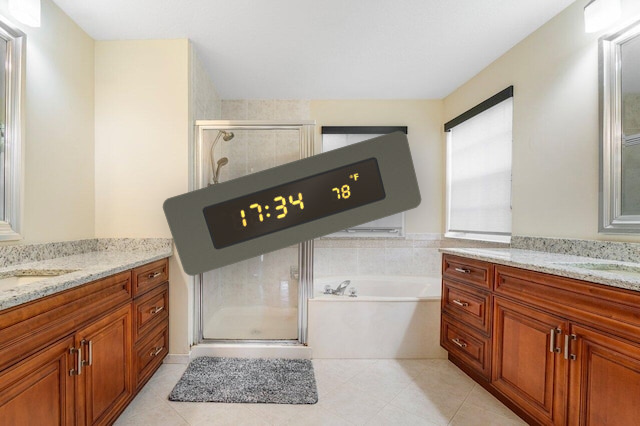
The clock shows 17:34
